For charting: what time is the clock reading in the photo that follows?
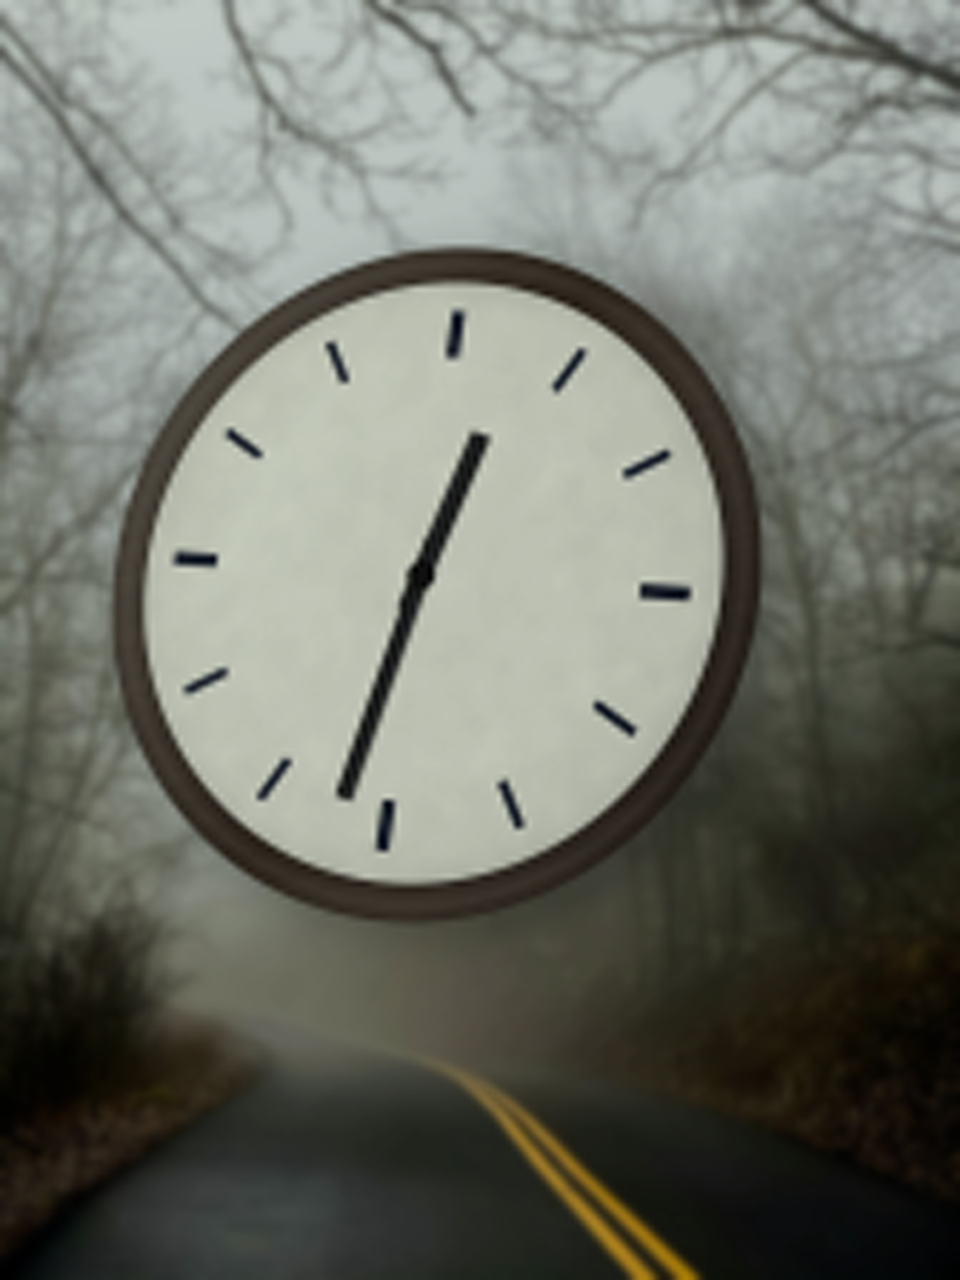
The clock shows 12:32
